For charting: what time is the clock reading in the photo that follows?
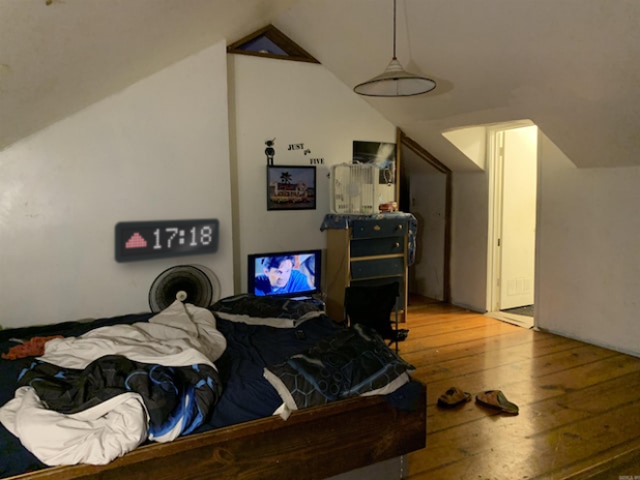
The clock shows 17:18
